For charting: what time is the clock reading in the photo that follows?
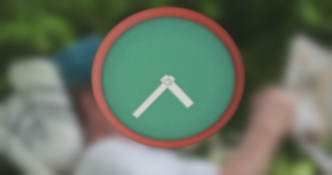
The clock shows 4:37
